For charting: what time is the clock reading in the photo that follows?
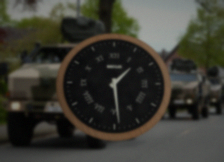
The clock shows 1:29
